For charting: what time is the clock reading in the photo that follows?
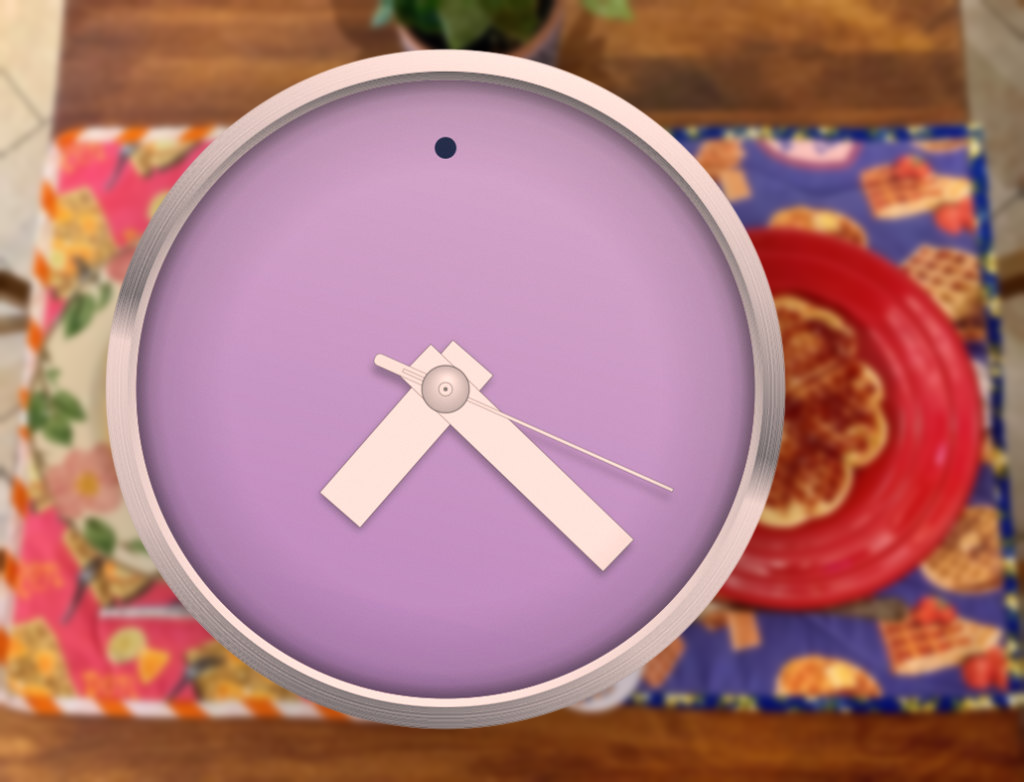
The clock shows 7:22:19
